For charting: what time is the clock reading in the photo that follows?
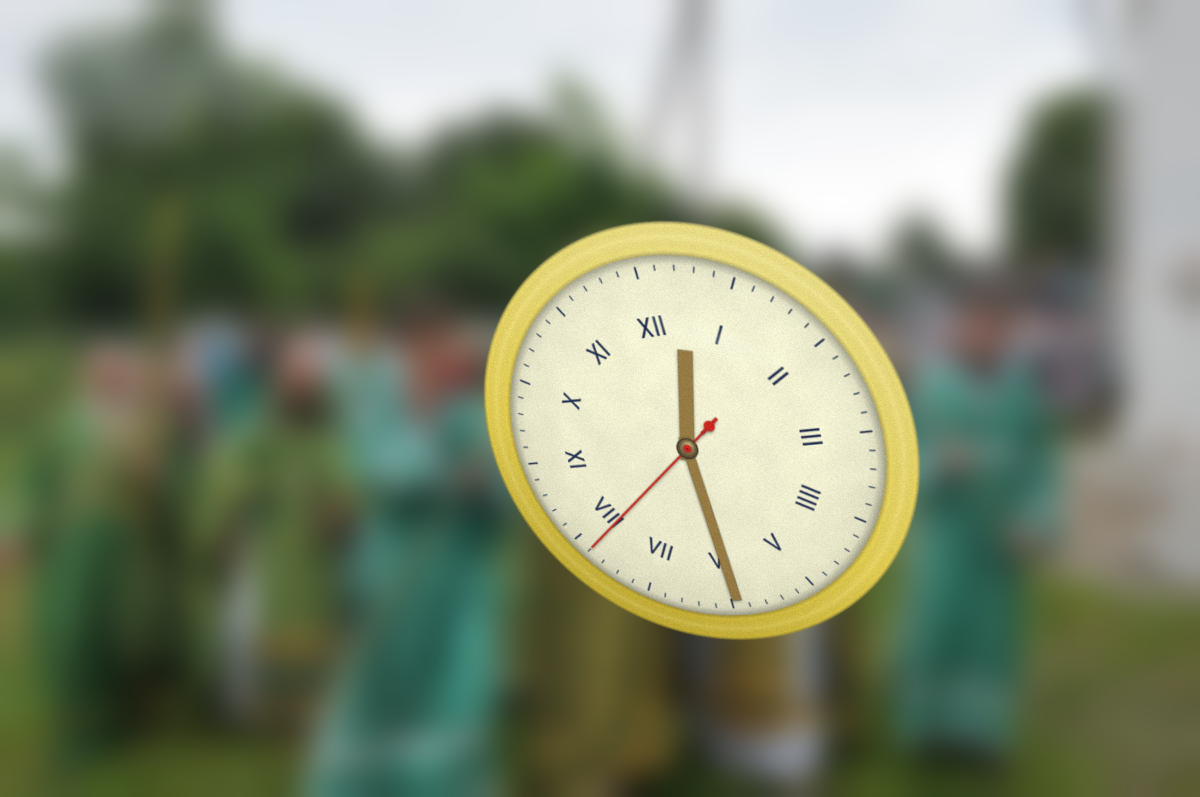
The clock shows 12:29:39
